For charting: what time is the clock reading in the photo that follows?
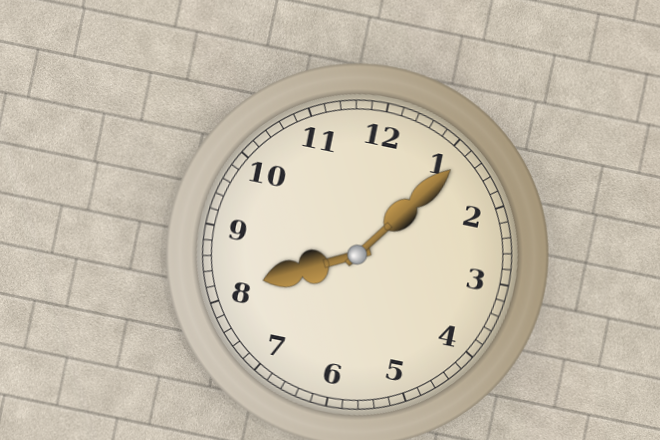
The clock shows 8:06
